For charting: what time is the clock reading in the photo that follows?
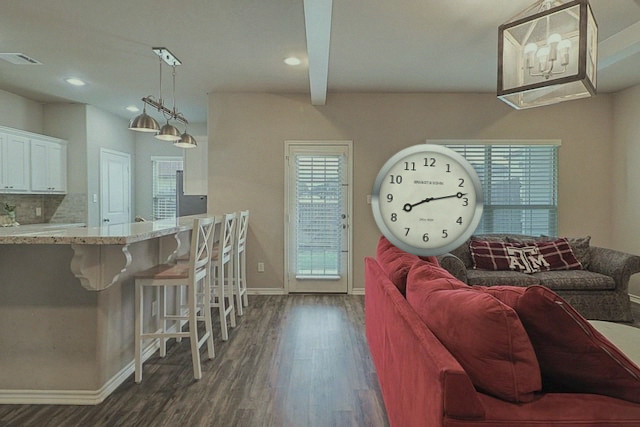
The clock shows 8:13
